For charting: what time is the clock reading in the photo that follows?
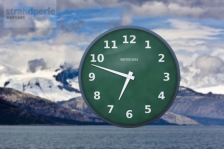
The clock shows 6:48
